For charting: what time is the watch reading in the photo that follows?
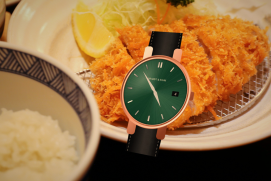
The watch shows 4:53
